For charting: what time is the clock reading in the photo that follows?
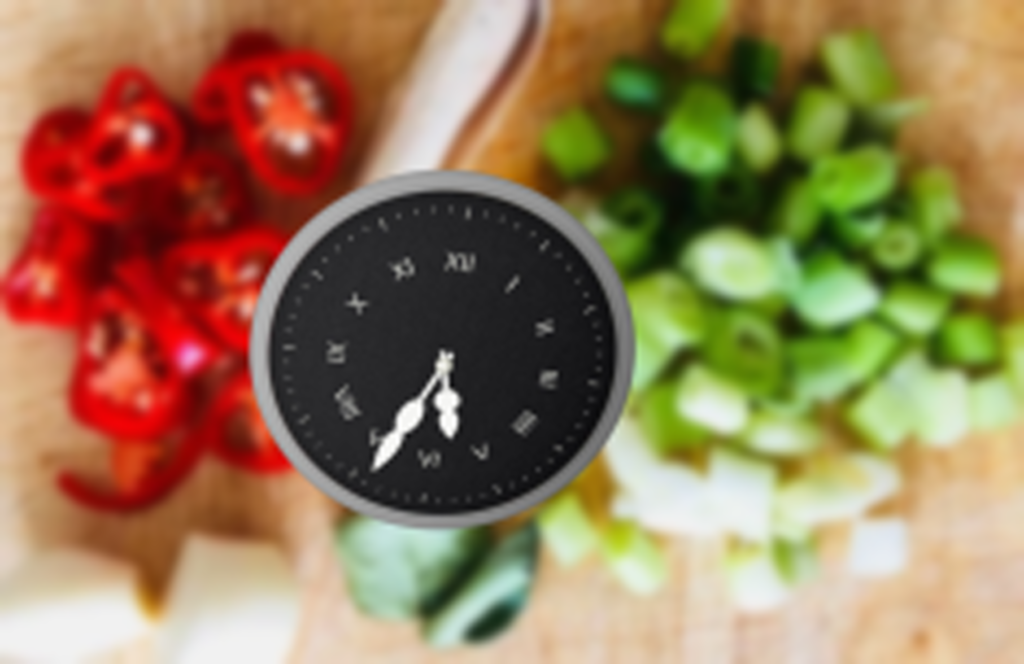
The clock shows 5:34
